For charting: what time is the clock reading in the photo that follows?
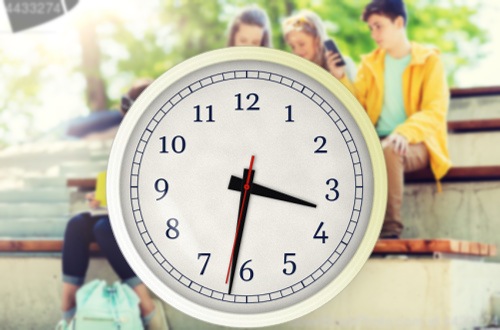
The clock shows 3:31:32
